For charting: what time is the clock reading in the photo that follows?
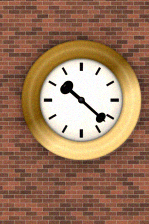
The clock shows 10:22
